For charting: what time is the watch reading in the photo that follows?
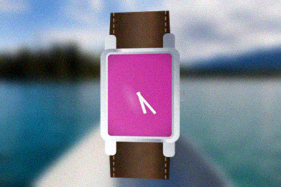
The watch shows 5:23
